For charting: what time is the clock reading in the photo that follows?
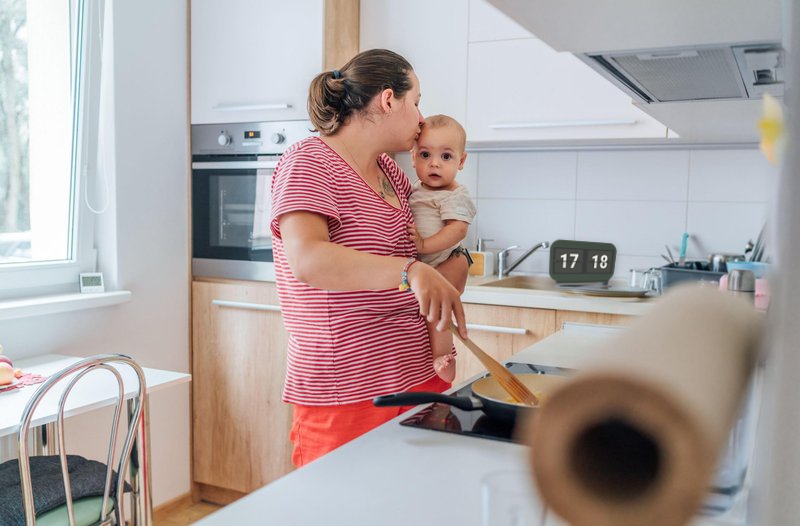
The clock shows 17:18
